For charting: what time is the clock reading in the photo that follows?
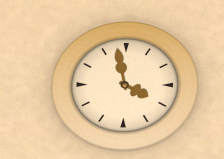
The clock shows 3:58
